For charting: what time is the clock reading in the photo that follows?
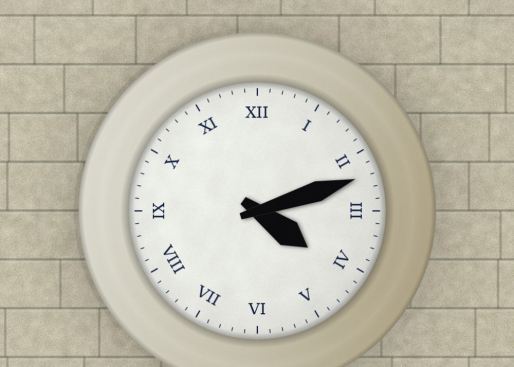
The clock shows 4:12
